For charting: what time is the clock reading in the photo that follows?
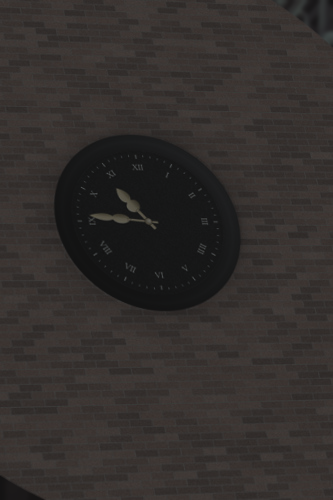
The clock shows 10:46
